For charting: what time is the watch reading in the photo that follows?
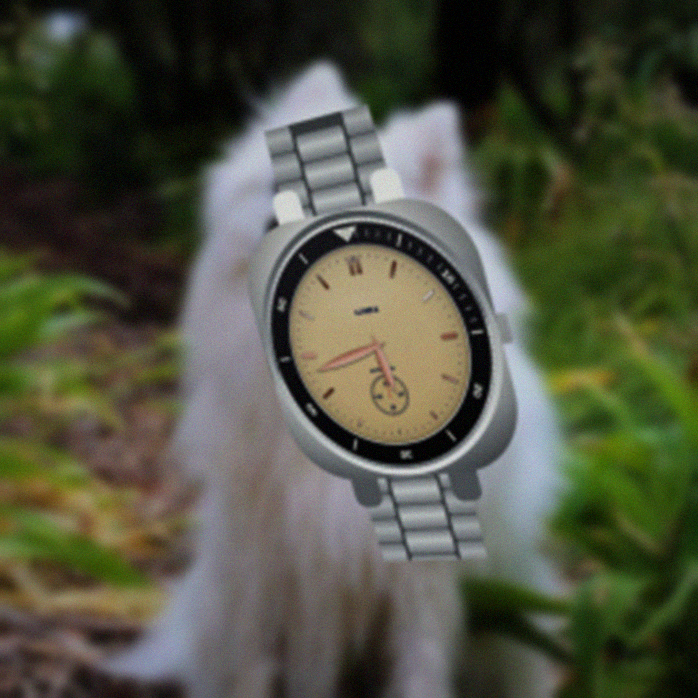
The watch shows 5:43
